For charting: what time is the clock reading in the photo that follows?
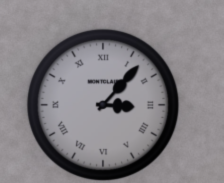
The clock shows 3:07
